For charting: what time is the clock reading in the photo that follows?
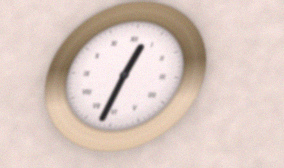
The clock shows 12:32
